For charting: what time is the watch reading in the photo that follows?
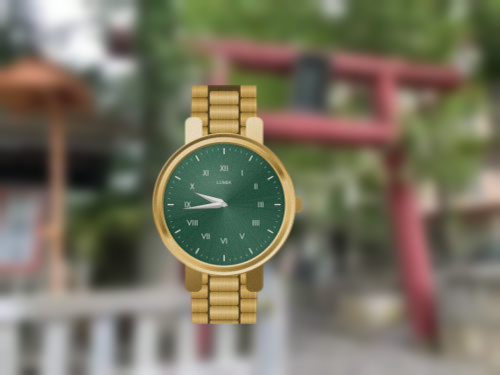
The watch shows 9:44
